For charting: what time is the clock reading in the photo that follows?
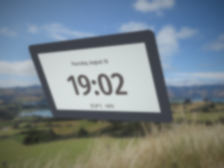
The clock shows 19:02
